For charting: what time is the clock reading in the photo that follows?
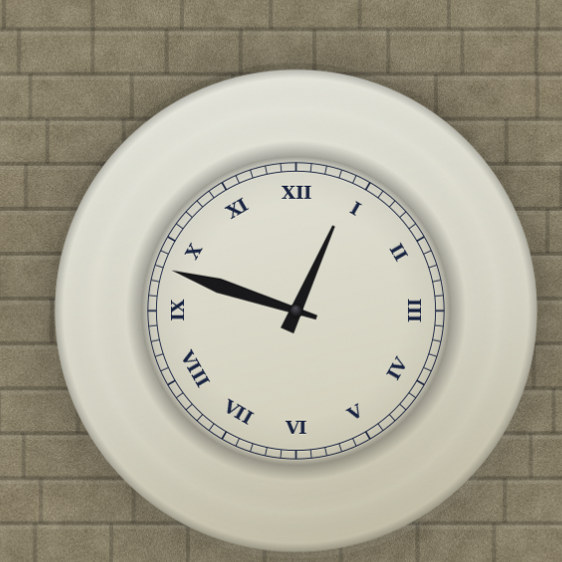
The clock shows 12:48
